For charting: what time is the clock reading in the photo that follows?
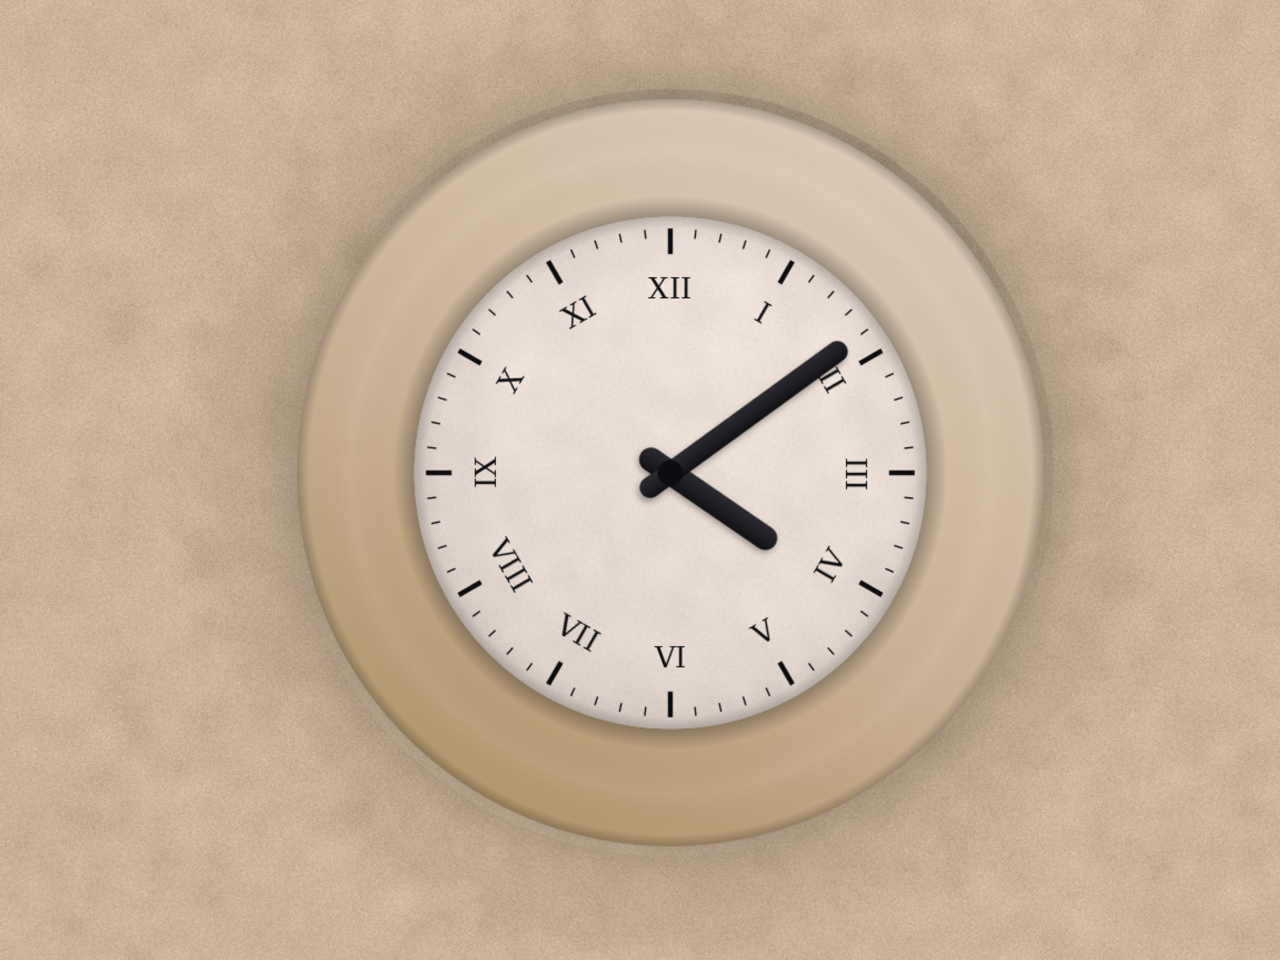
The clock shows 4:09
